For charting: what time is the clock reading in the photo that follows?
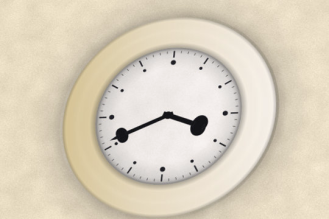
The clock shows 3:41
